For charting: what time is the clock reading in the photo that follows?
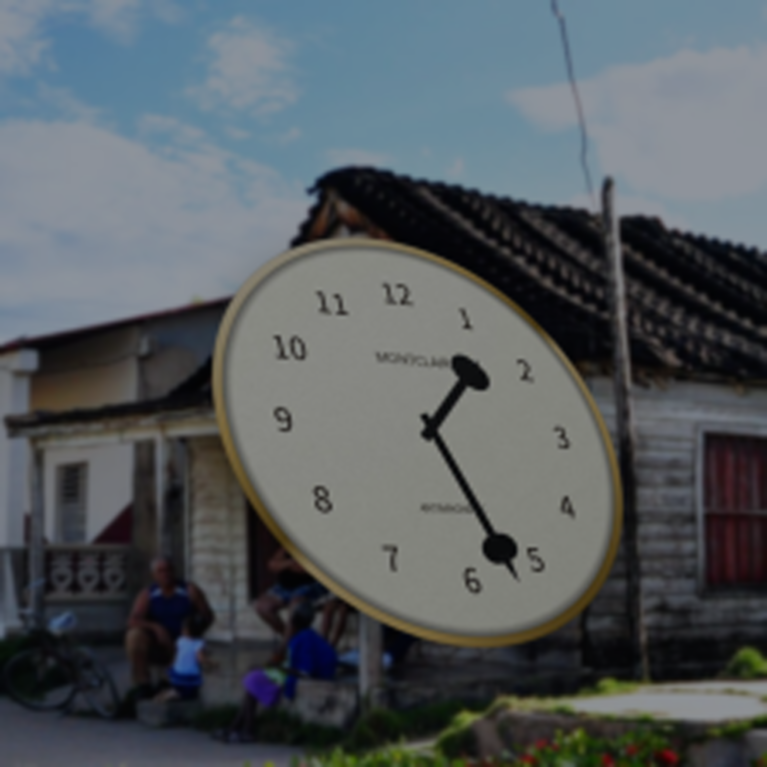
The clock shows 1:27
